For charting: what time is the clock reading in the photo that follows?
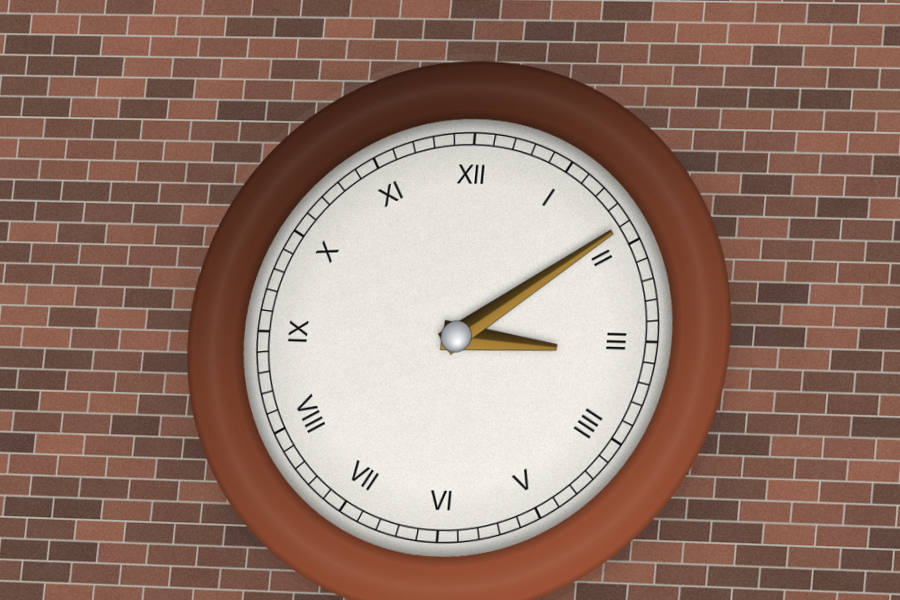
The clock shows 3:09
